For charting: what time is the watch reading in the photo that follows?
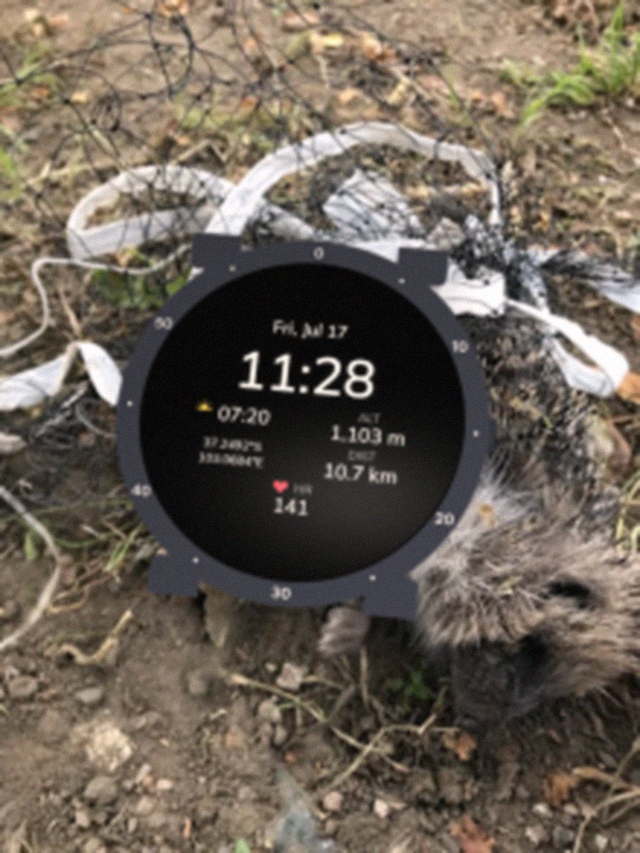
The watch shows 11:28
